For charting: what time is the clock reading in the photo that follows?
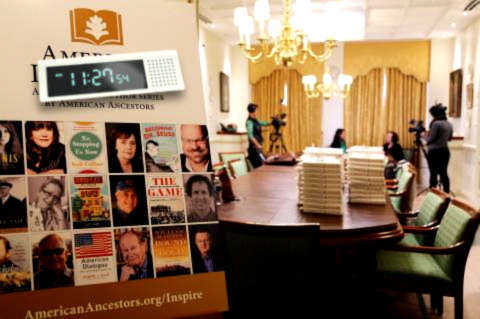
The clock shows 11:27
